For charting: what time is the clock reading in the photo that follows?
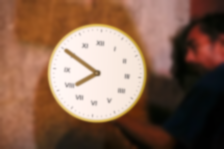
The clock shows 7:50
